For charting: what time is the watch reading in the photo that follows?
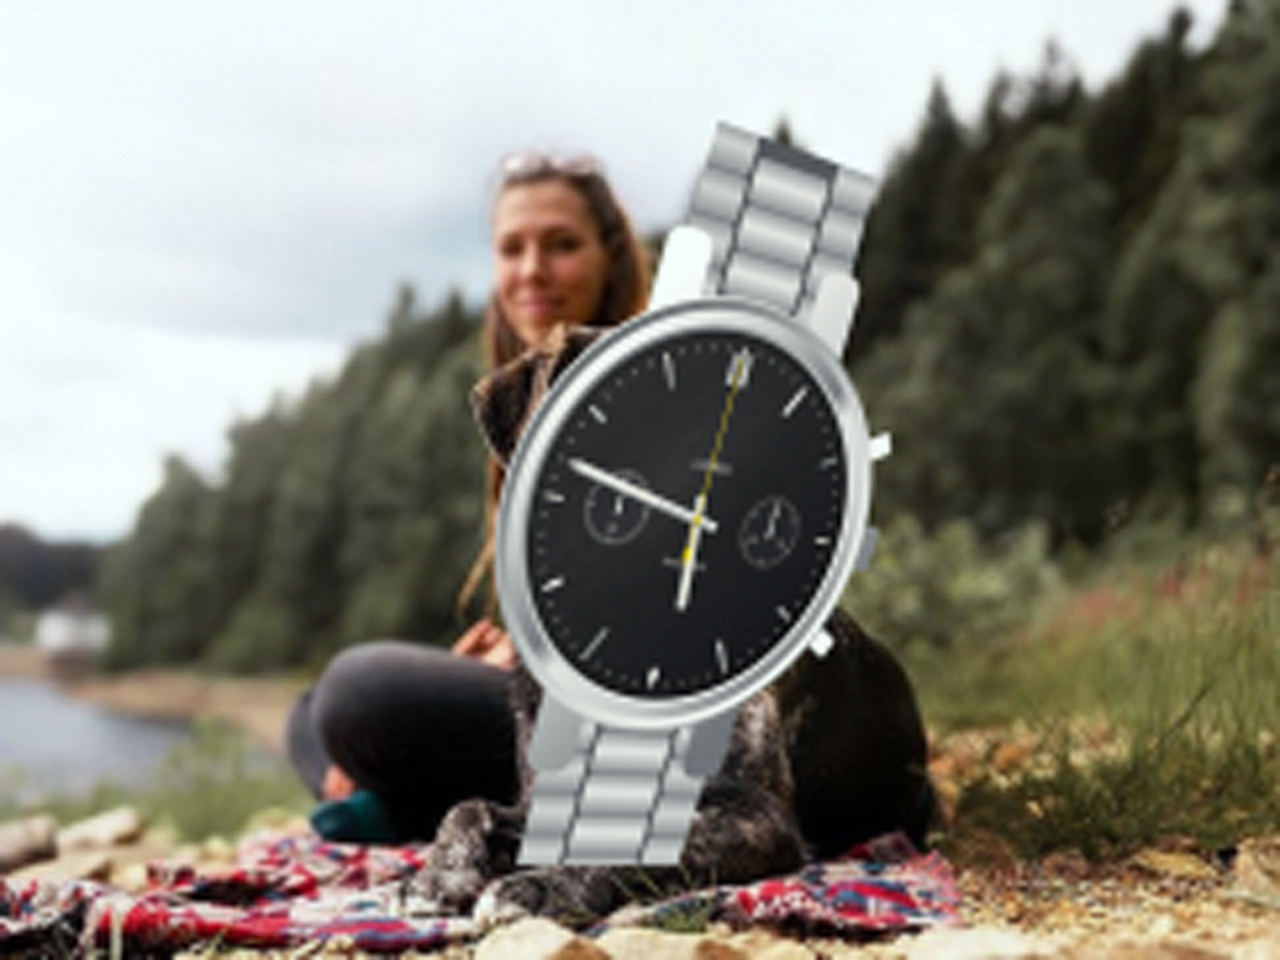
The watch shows 5:47
